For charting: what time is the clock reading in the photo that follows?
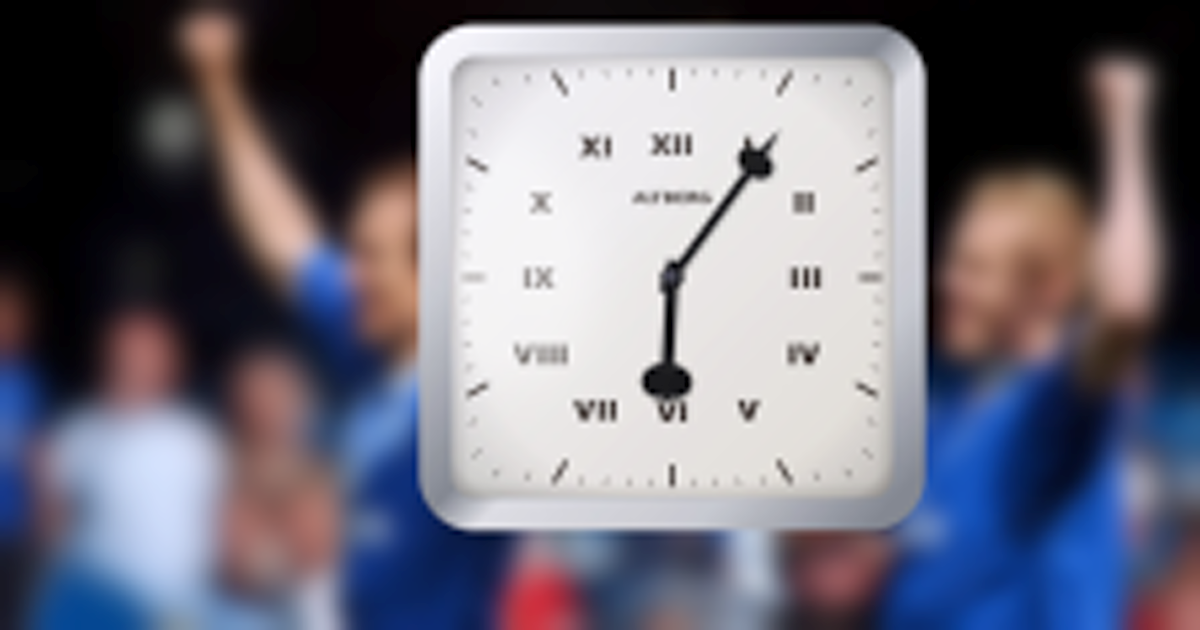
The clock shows 6:06
